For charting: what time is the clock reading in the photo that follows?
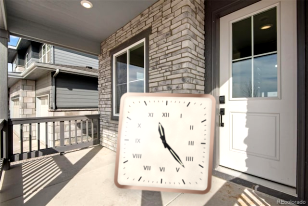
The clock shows 11:23
